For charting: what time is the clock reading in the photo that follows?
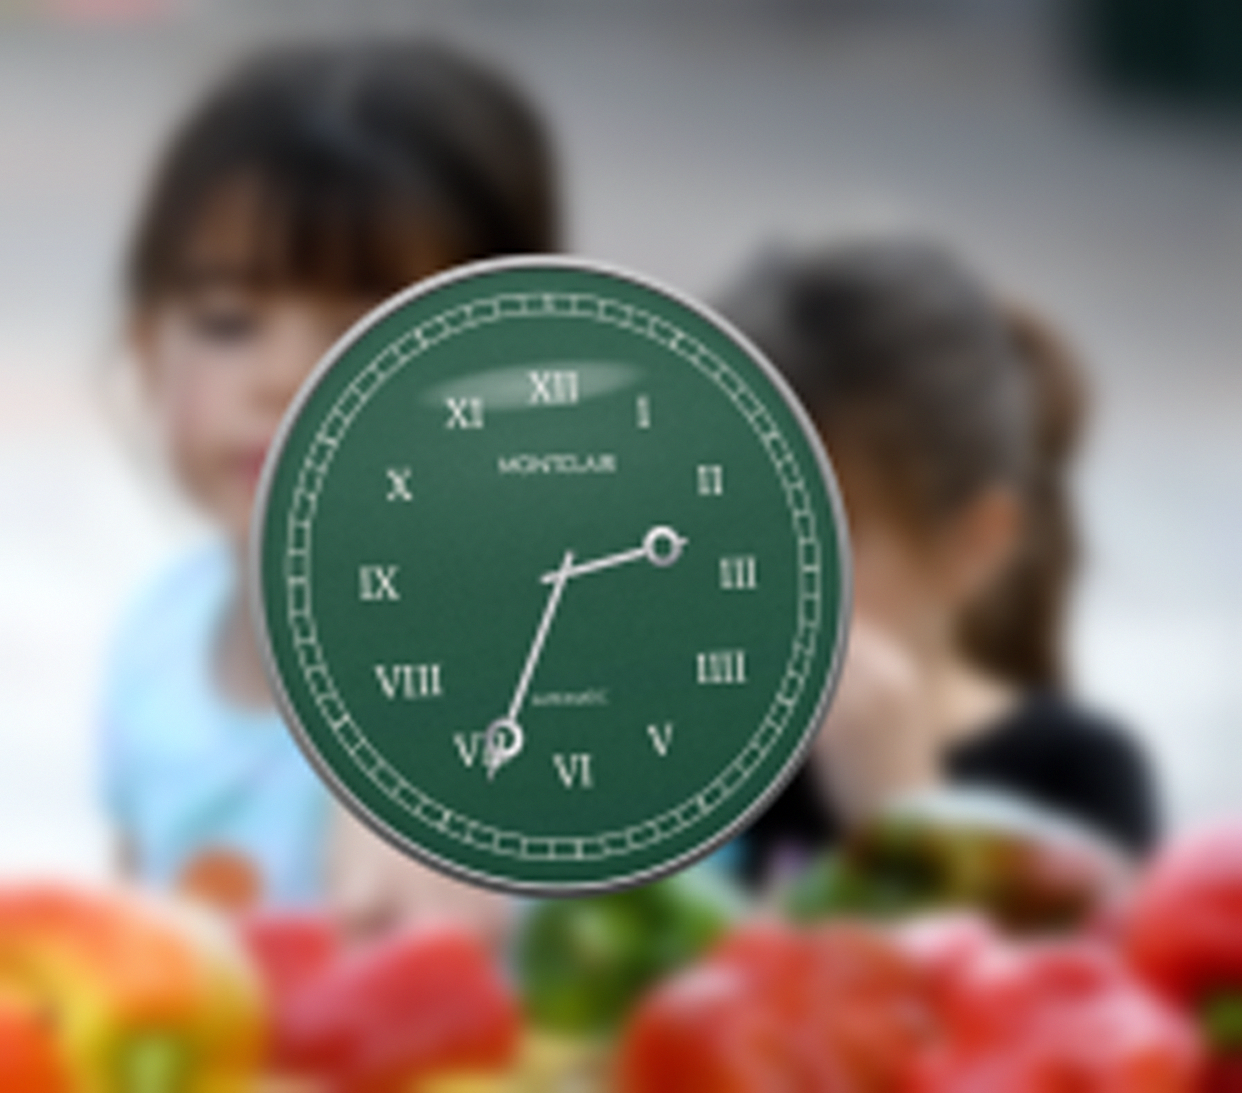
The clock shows 2:34
